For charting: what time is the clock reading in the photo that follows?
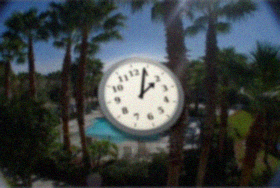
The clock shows 2:04
